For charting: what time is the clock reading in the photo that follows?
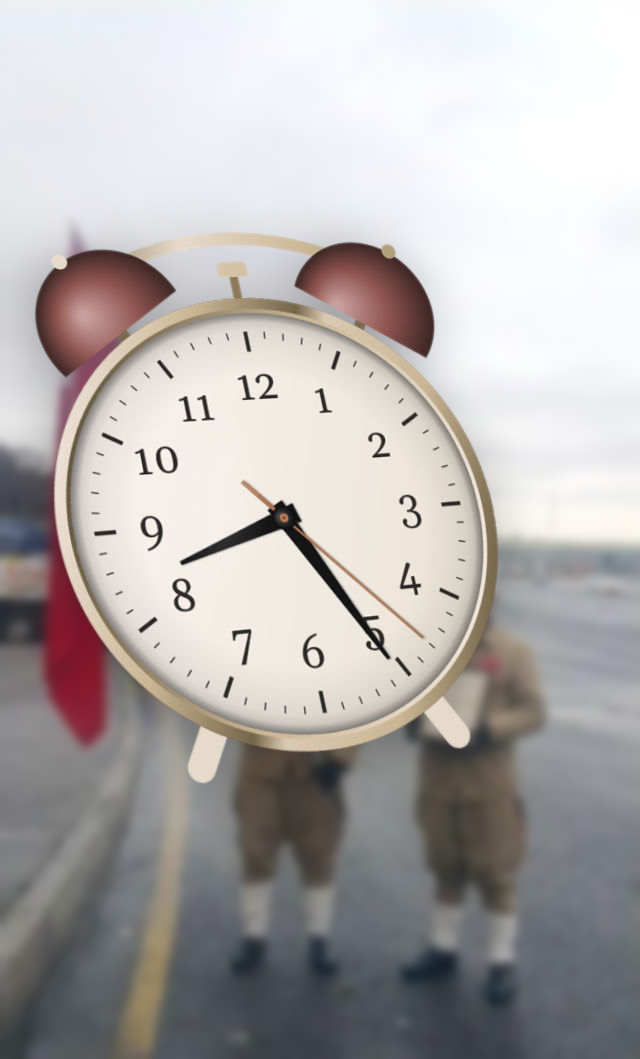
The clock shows 8:25:23
